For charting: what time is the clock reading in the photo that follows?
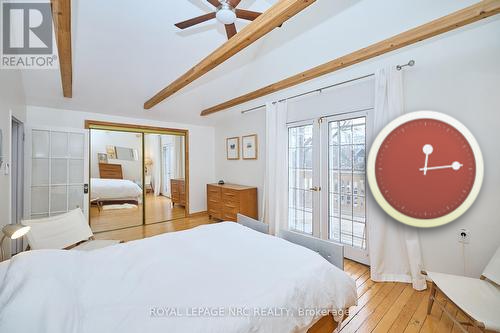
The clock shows 12:14
